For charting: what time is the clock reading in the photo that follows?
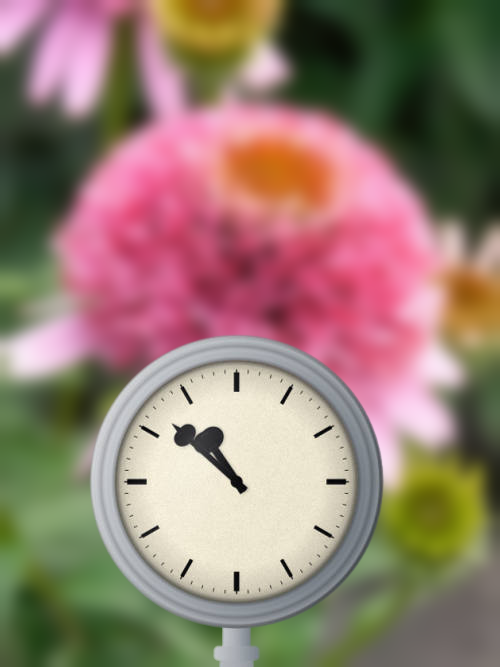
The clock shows 10:52
